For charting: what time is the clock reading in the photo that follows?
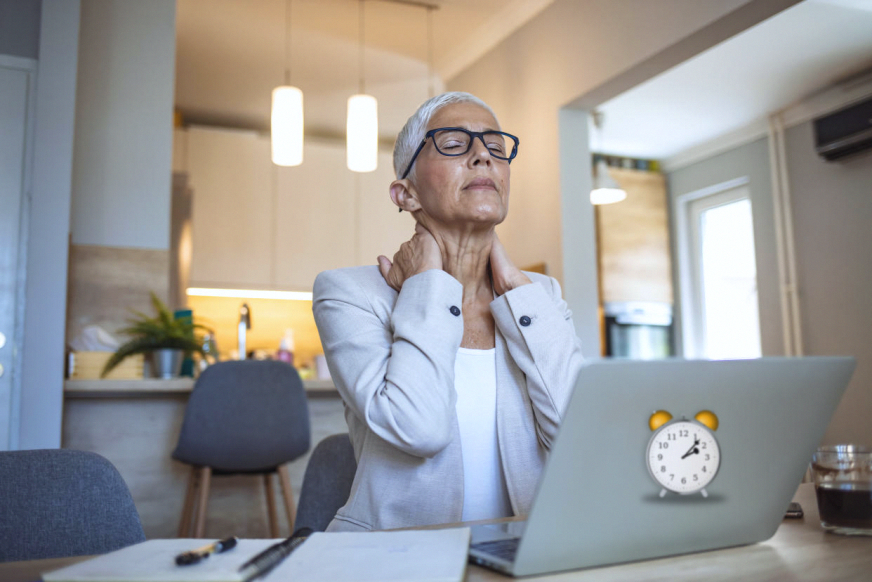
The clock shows 2:07
